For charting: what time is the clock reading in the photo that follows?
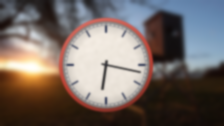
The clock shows 6:17
